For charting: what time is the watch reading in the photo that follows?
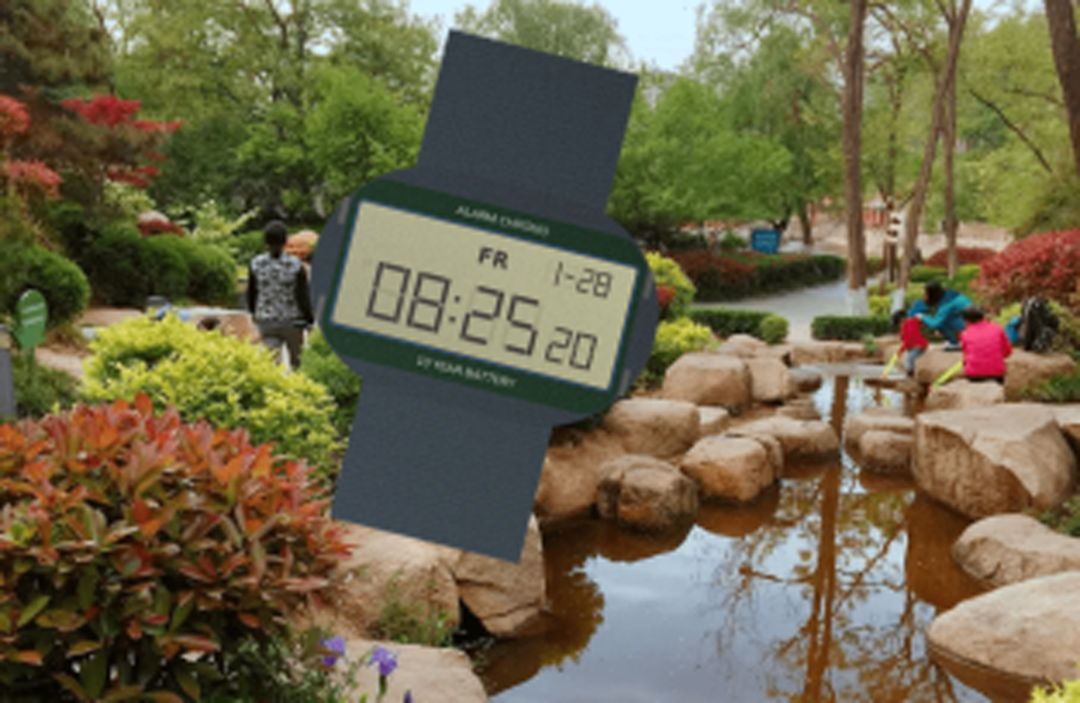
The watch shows 8:25:20
